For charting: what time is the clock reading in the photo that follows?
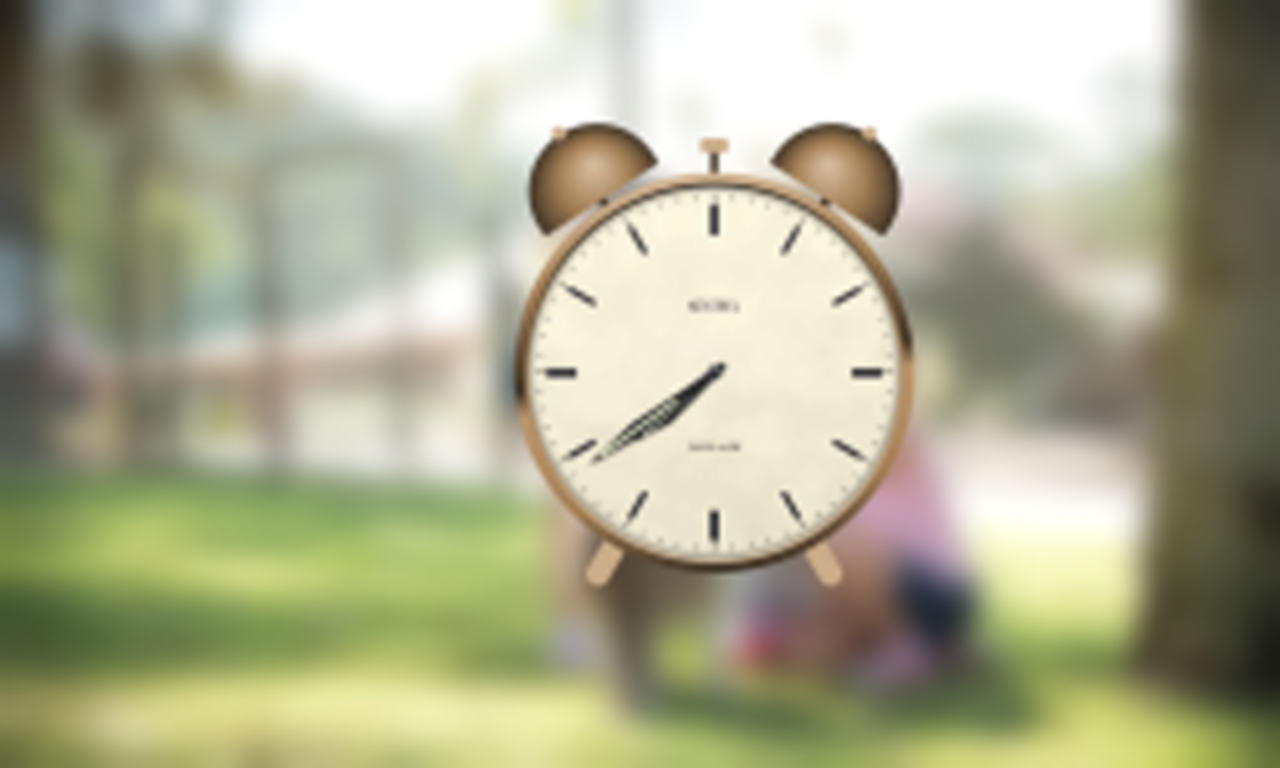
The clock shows 7:39
